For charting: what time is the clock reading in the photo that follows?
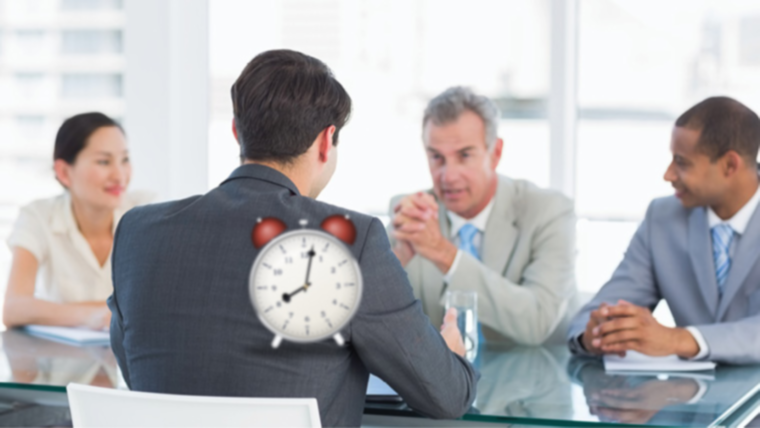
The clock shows 8:02
